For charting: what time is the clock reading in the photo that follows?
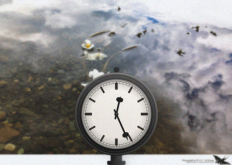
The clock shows 12:26
